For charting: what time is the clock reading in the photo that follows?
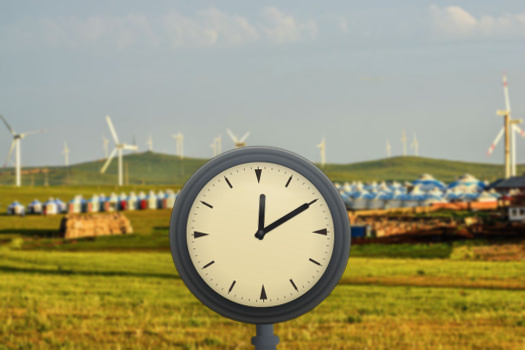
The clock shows 12:10
